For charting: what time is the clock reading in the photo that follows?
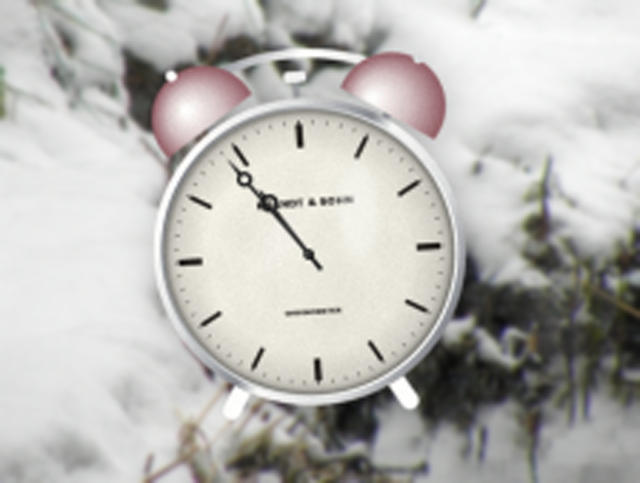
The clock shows 10:54
